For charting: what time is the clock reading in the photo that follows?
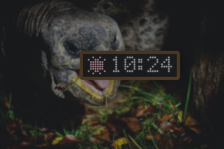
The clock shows 10:24
